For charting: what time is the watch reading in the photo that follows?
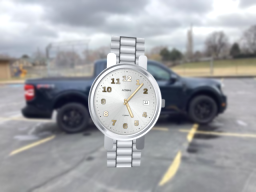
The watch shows 5:07
